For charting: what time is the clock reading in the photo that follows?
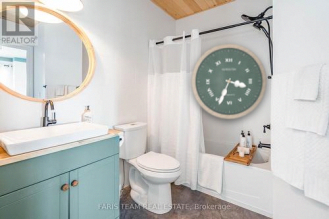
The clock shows 3:34
